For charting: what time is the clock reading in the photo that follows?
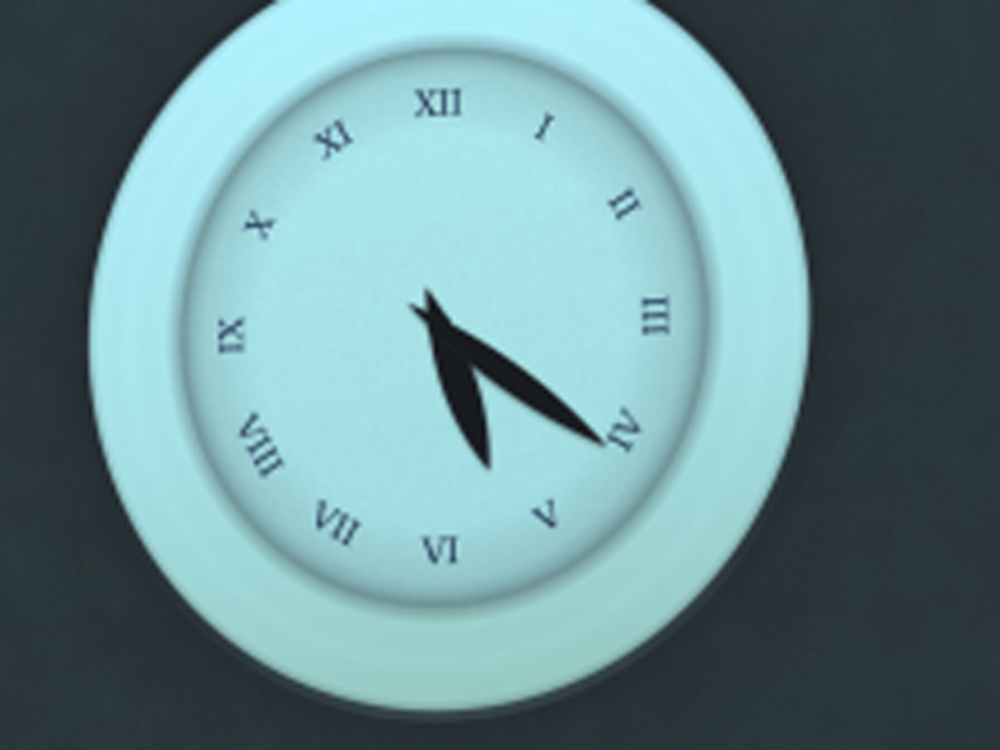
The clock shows 5:21
